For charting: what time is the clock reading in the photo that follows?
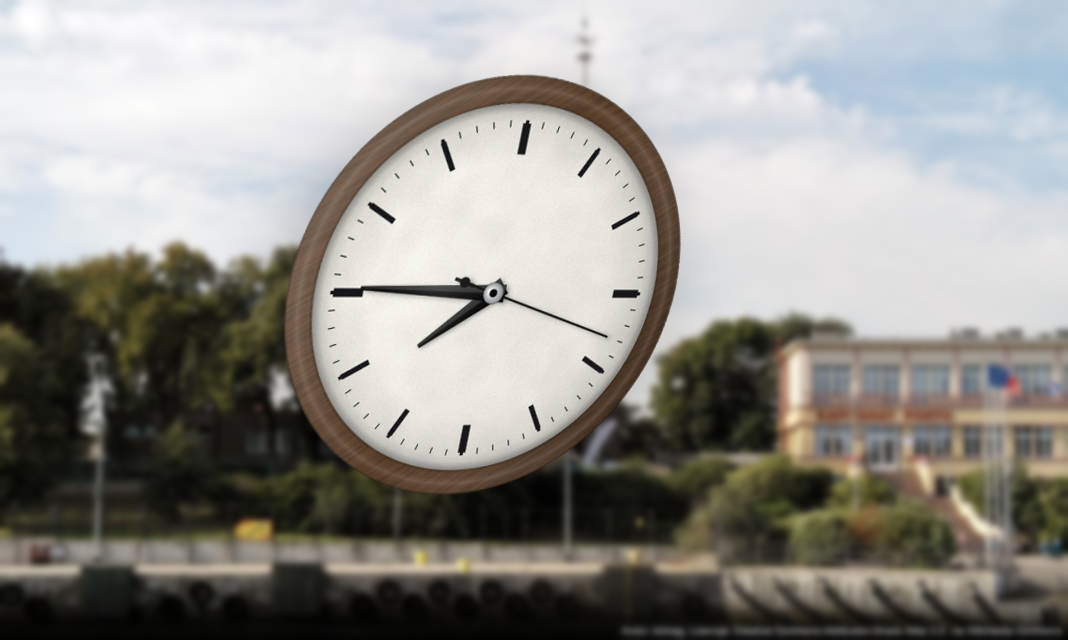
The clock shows 7:45:18
